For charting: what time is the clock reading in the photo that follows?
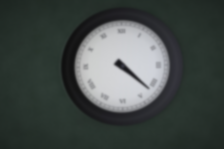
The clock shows 4:22
